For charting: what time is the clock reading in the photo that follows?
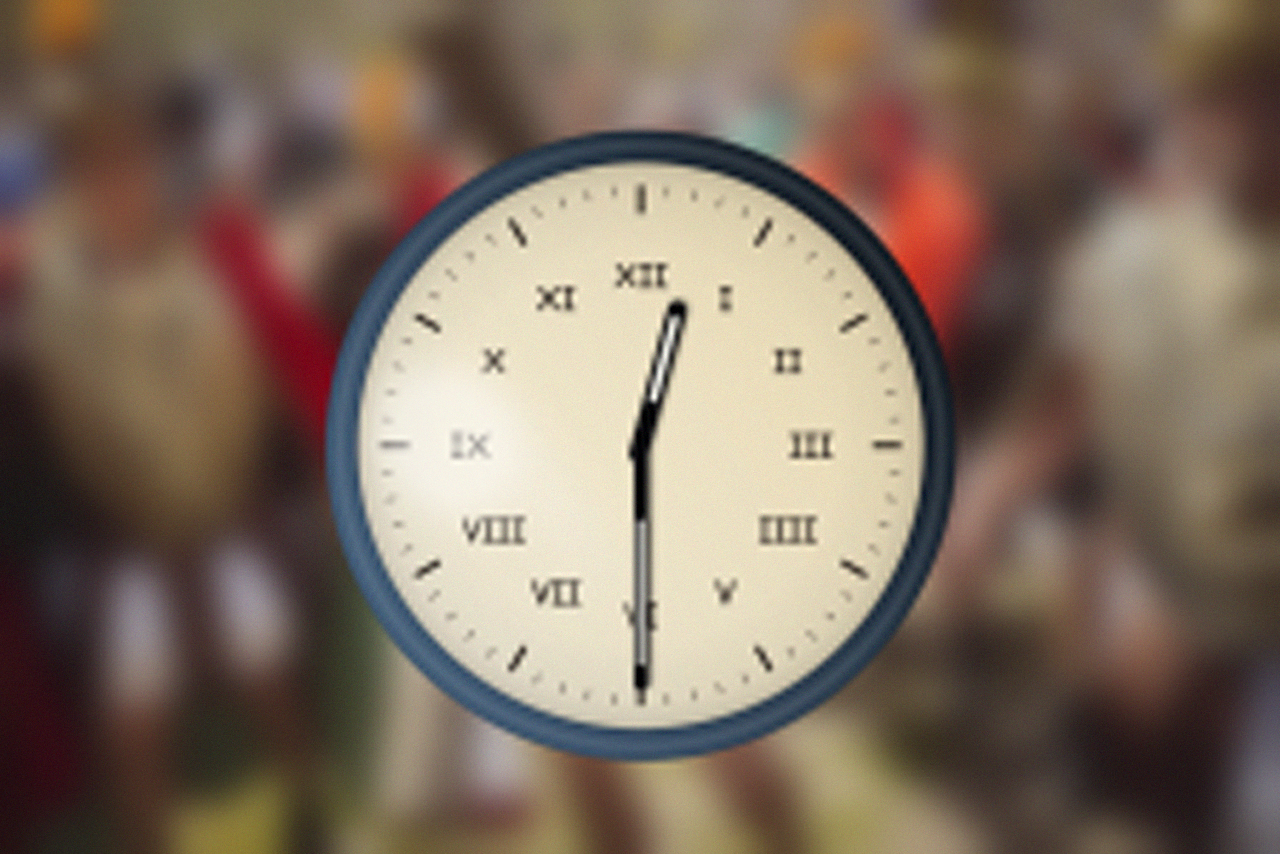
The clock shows 12:30
